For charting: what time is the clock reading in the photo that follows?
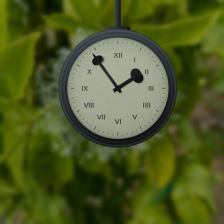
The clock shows 1:54
